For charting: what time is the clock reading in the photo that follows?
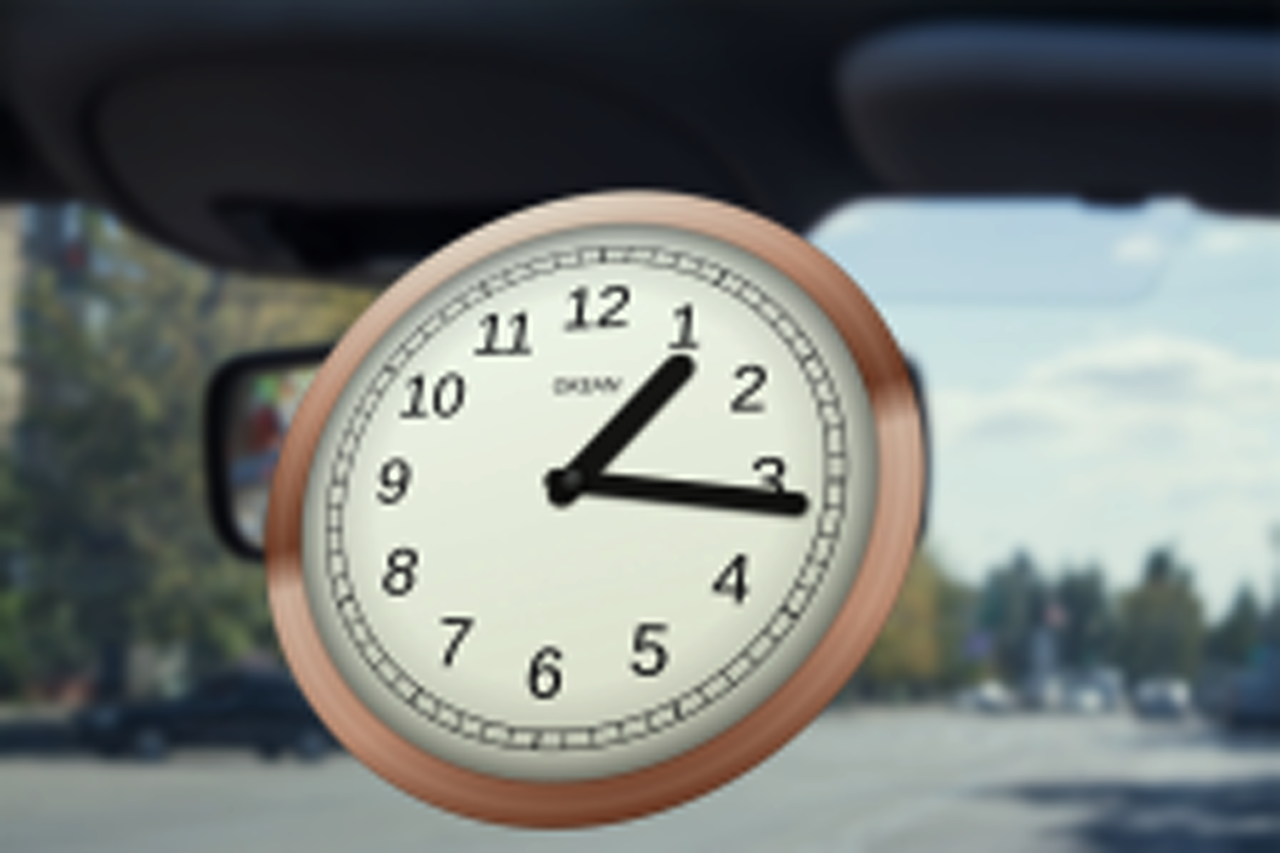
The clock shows 1:16
